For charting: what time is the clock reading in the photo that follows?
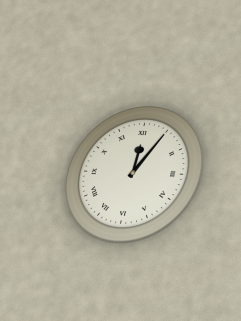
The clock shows 12:05
